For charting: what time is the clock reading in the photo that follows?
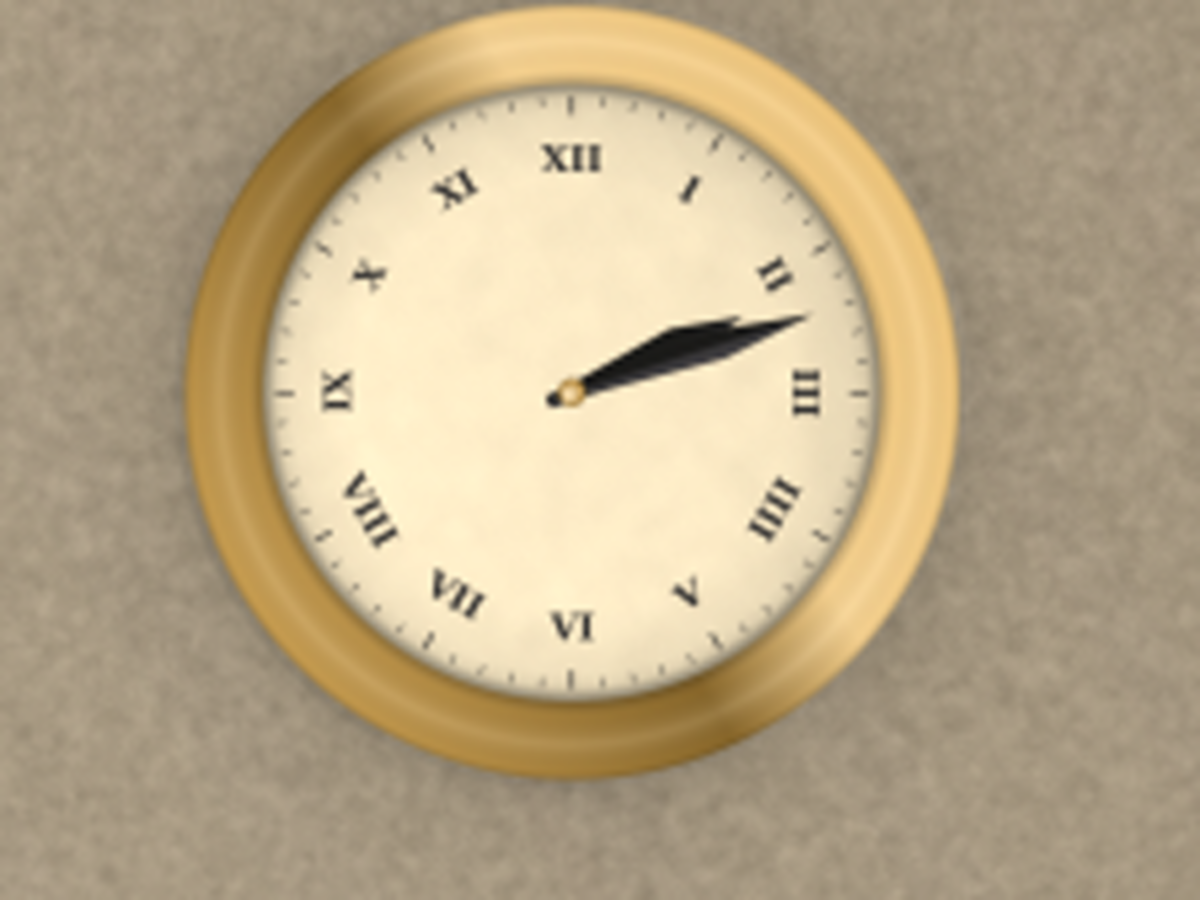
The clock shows 2:12
